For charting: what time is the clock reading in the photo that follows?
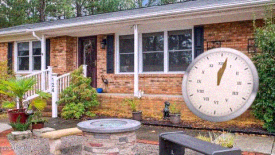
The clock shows 12:02
